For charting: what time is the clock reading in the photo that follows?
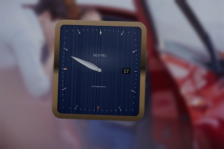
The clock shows 9:49
